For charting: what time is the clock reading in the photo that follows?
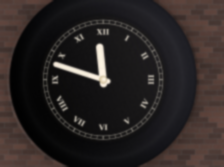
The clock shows 11:48
